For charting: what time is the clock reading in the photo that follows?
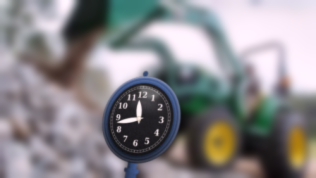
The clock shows 11:43
